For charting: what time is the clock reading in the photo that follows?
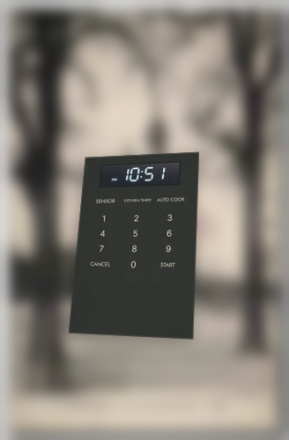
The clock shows 10:51
